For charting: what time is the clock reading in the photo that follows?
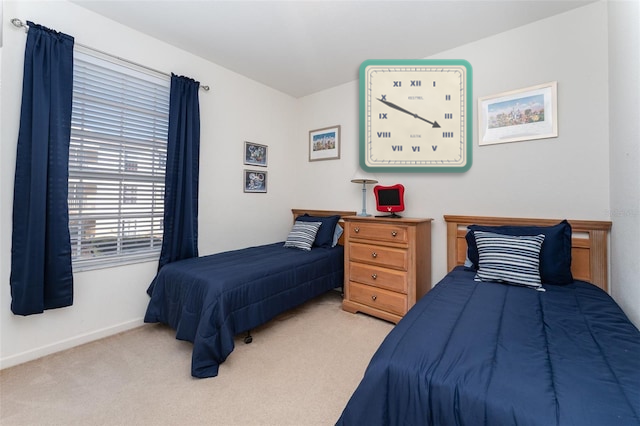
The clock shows 3:49
